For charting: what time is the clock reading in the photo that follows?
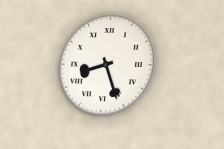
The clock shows 8:26
